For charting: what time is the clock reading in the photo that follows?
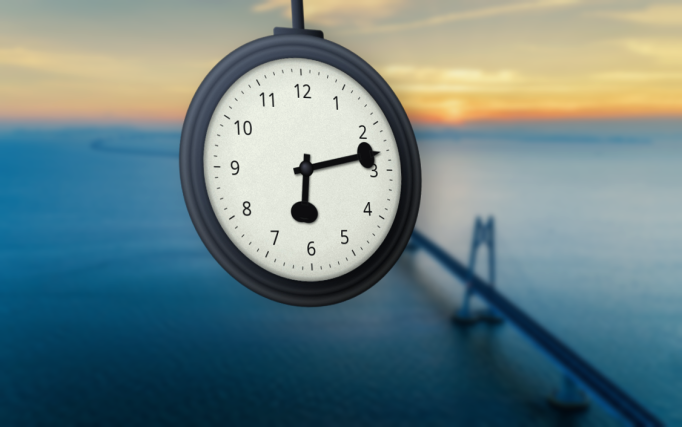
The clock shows 6:13
